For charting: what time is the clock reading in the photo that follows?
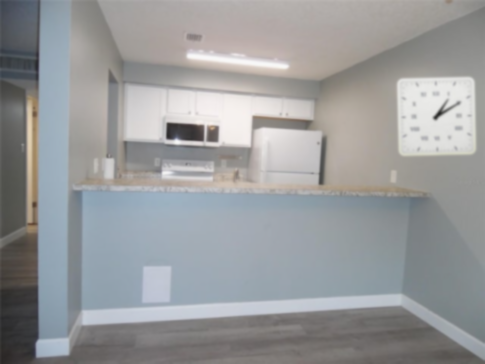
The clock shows 1:10
